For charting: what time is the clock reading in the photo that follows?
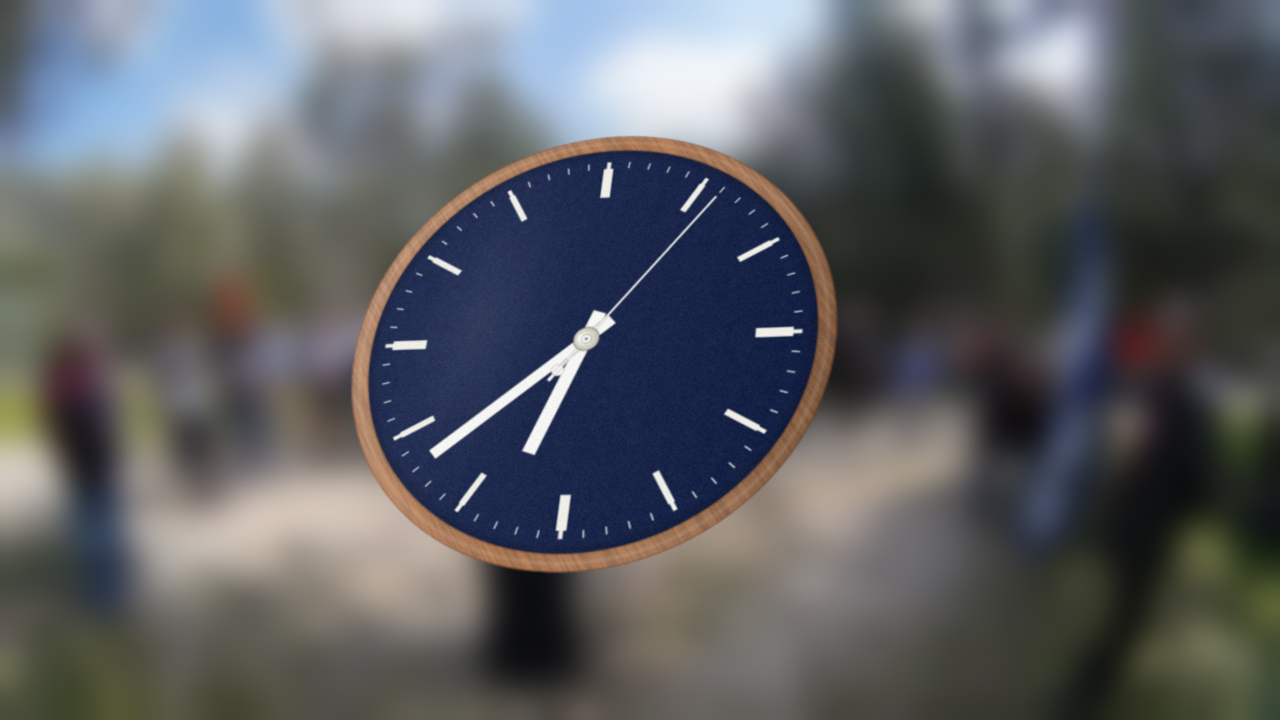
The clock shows 6:38:06
